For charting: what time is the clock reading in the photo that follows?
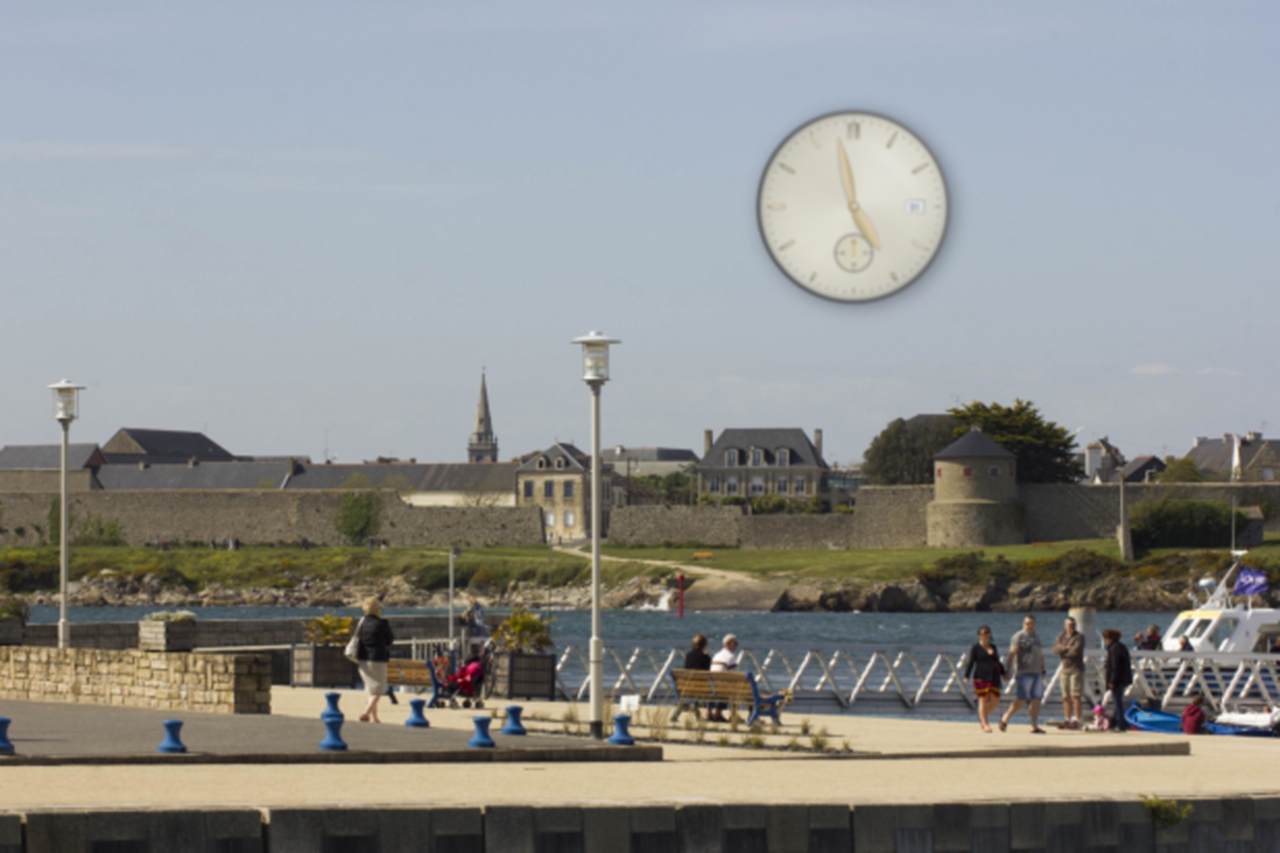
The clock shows 4:58
